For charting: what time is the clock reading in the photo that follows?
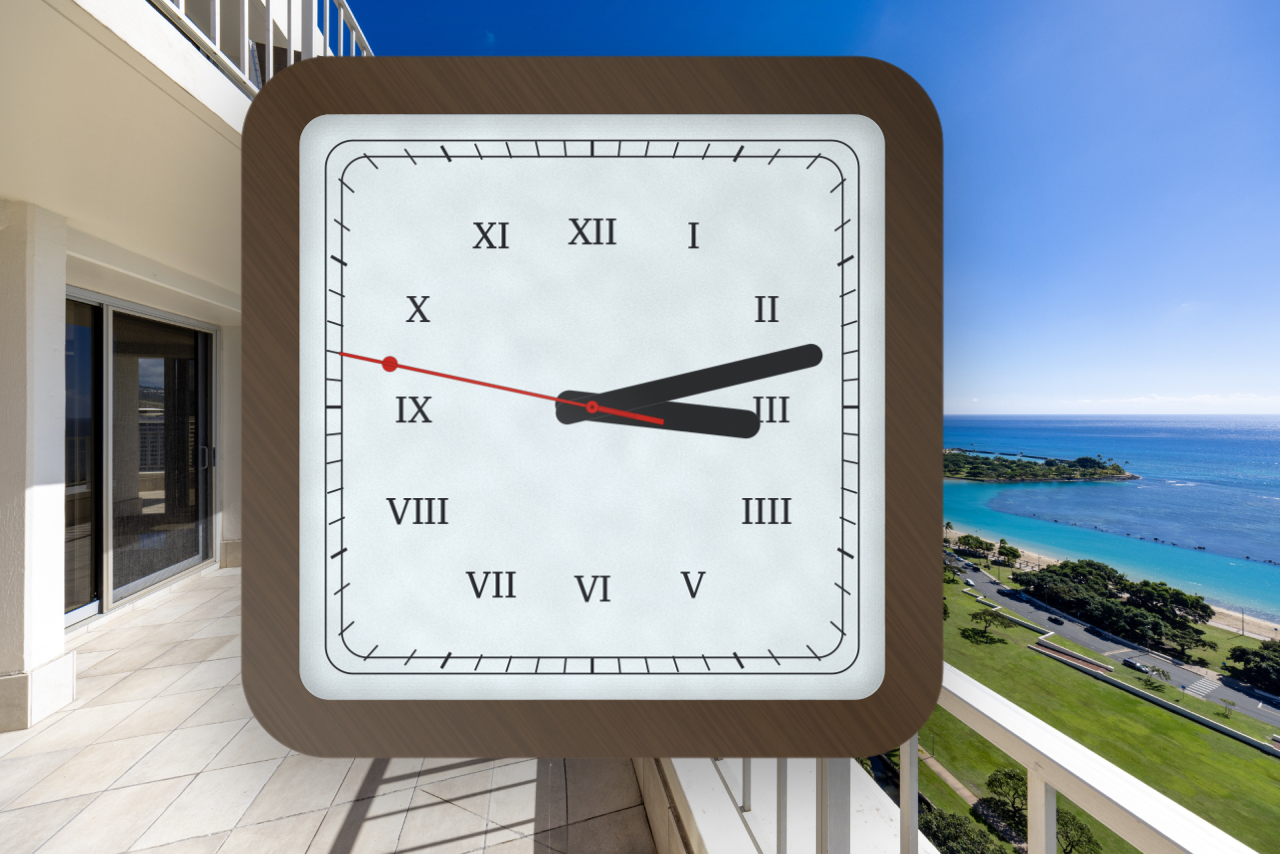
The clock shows 3:12:47
